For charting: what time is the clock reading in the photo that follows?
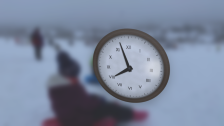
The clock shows 7:57
